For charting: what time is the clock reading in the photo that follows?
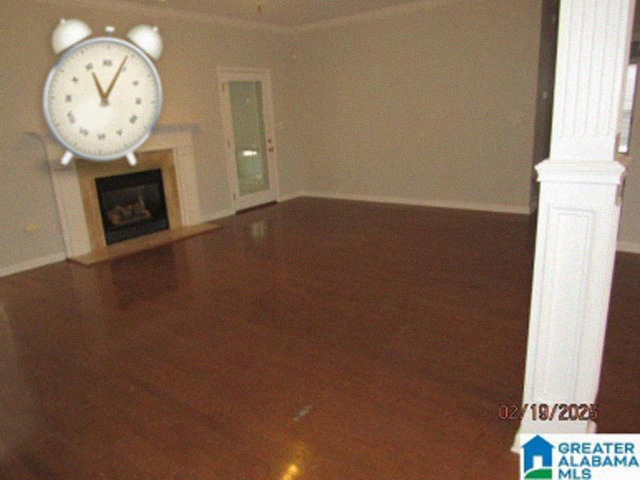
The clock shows 11:04
